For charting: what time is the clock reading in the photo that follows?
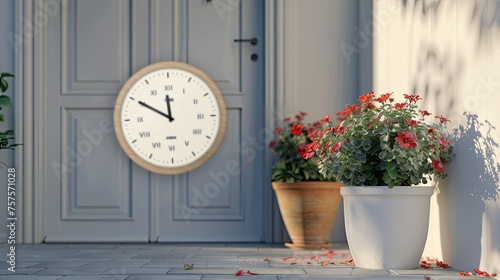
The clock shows 11:50
